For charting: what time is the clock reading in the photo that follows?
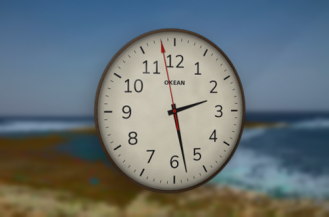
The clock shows 2:27:58
